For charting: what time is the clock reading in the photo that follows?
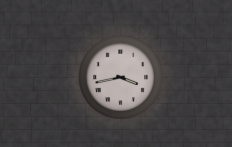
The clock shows 3:43
